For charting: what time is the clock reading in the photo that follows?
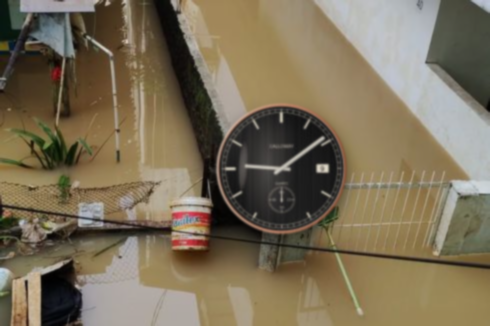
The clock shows 9:09
